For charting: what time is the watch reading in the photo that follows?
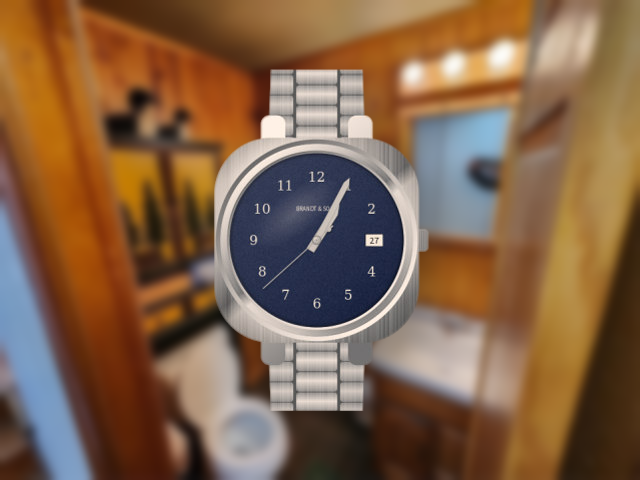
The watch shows 1:04:38
